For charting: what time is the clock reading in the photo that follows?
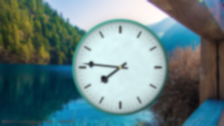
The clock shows 7:46
